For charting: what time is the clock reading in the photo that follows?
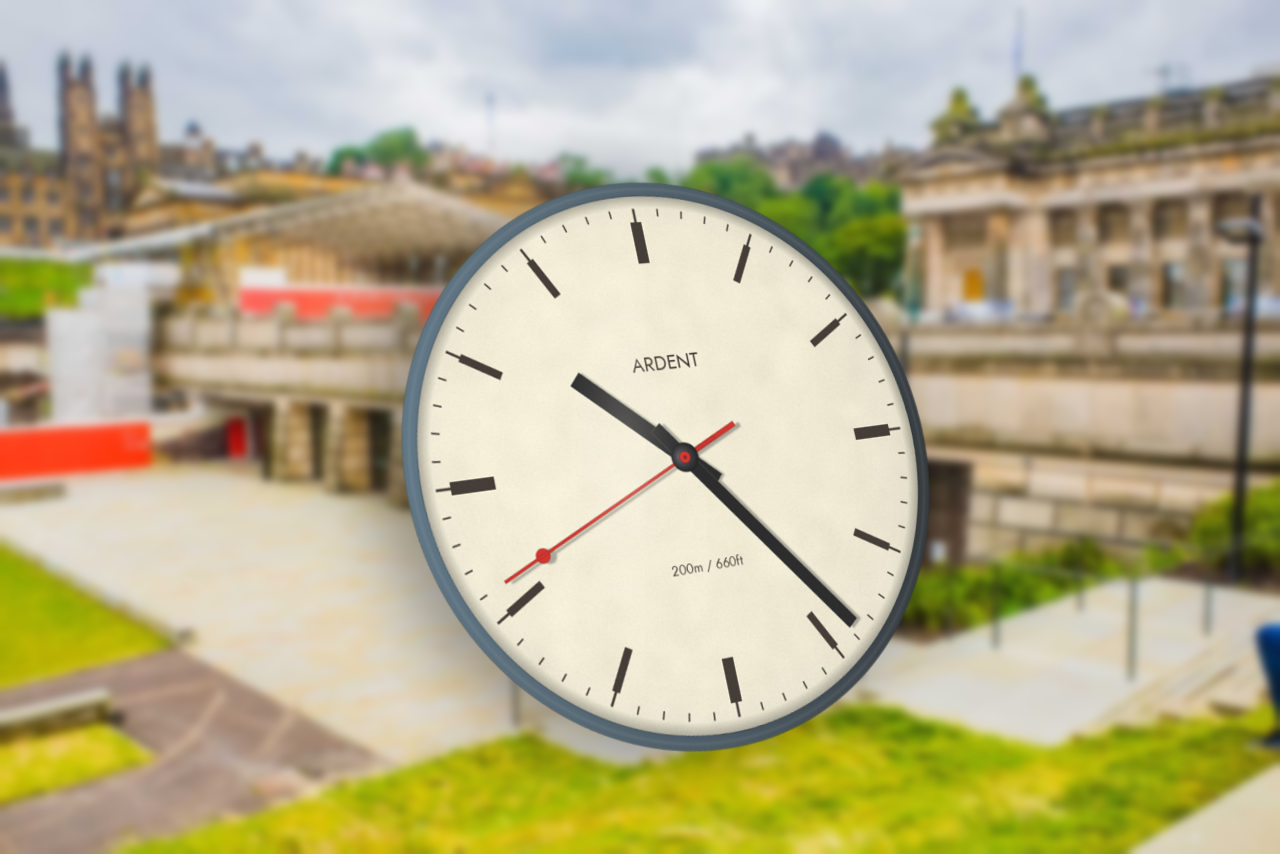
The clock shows 10:23:41
